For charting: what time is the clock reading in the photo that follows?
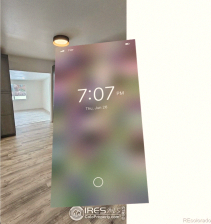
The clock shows 7:07
